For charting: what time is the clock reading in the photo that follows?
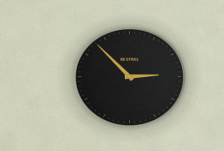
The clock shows 2:53
